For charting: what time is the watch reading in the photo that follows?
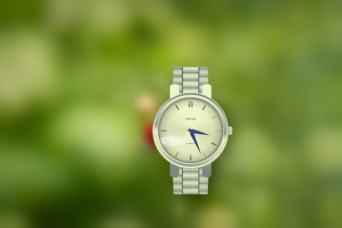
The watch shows 3:26
